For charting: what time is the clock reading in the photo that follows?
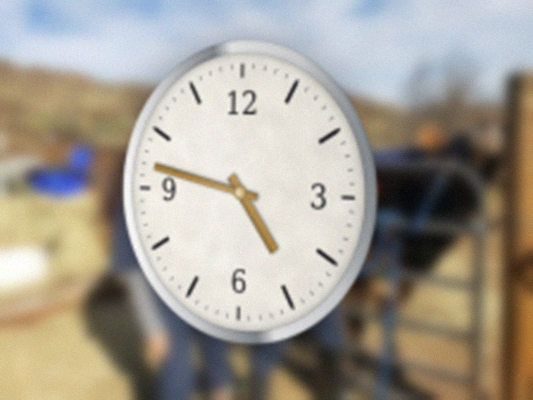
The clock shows 4:47
